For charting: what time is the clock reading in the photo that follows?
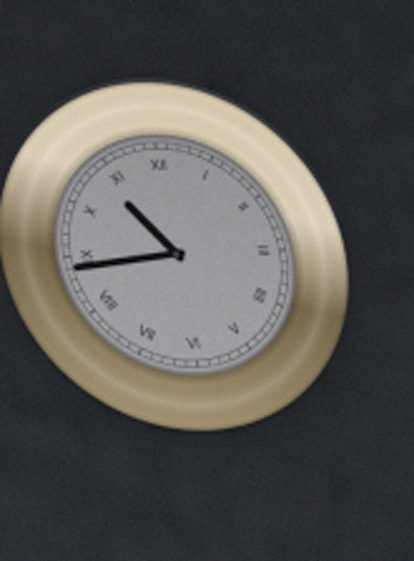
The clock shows 10:44
